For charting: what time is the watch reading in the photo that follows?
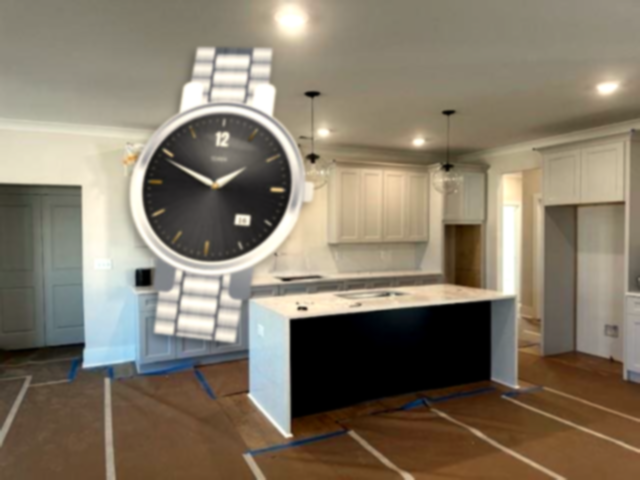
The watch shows 1:49
